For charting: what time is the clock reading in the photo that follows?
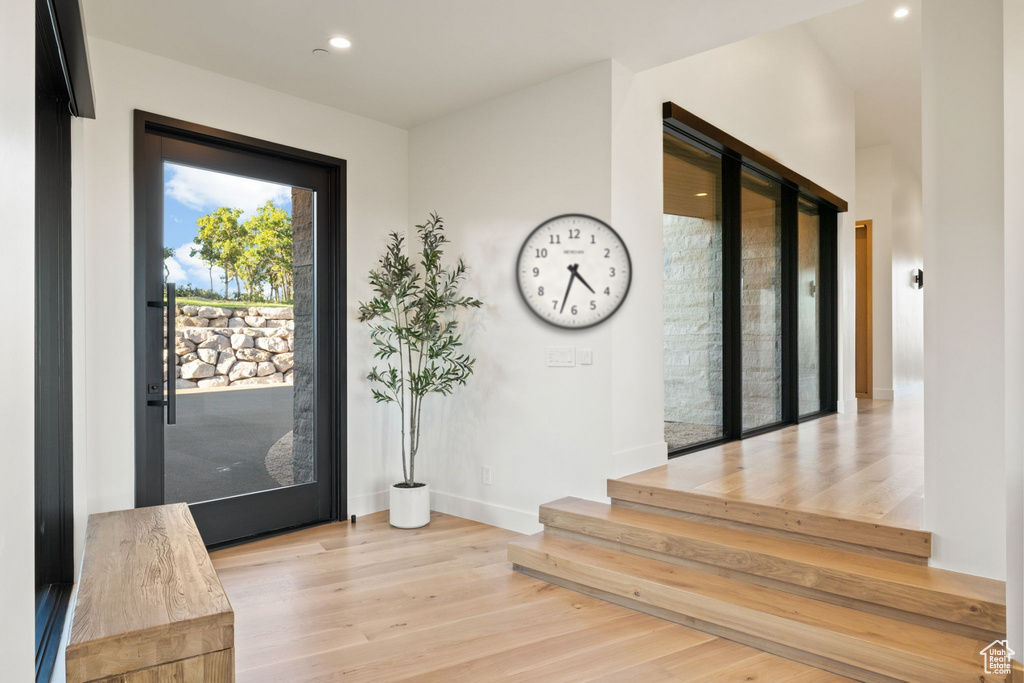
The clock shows 4:33
